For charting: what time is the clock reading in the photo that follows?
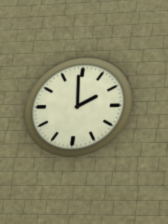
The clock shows 1:59
